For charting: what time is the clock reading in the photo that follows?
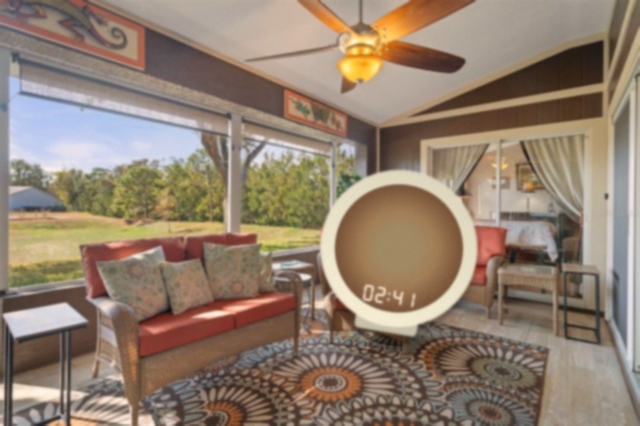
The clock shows 2:41
